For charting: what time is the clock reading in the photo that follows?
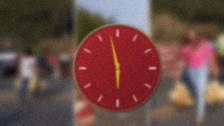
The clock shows 5:58
